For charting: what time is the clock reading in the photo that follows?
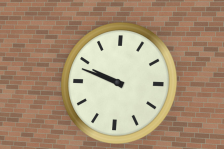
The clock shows 9:48
